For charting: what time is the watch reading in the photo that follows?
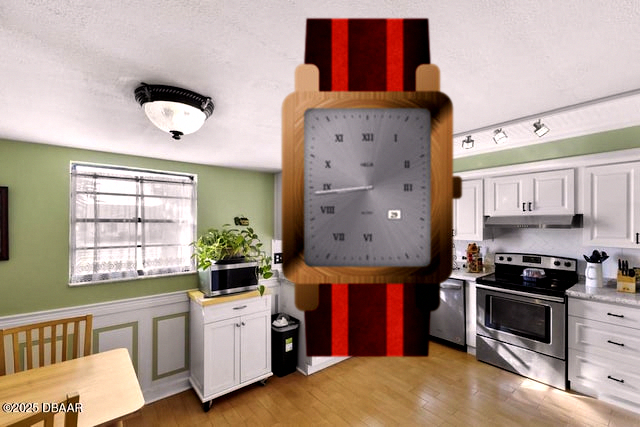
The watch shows 8:44
